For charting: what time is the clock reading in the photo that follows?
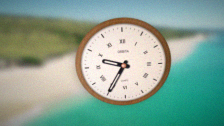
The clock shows 9:35
